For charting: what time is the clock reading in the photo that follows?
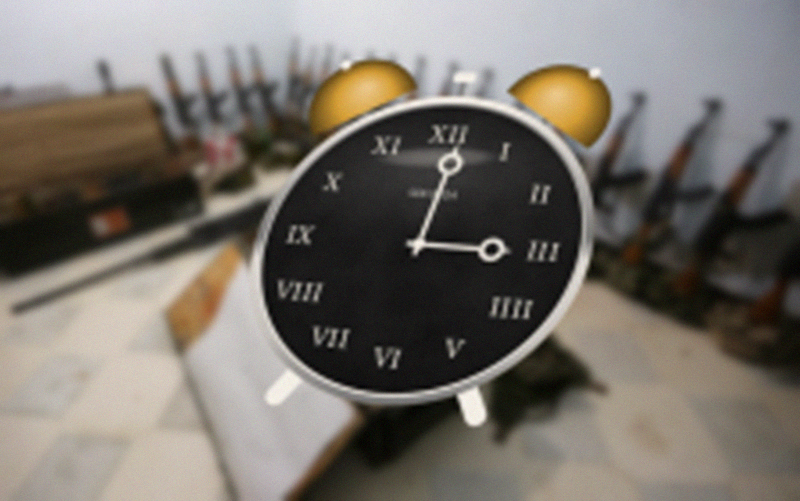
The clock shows 3:01
